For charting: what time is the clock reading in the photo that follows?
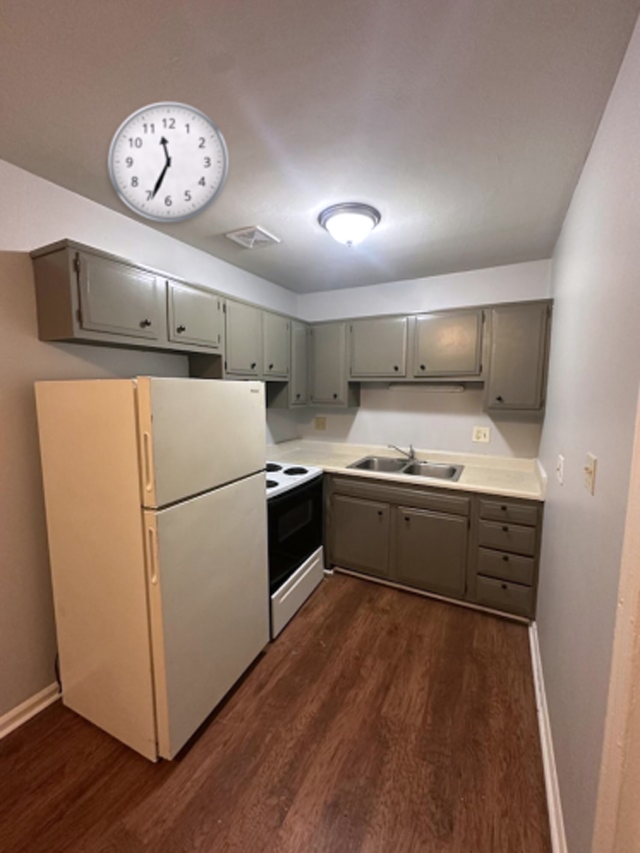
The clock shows 11:34
